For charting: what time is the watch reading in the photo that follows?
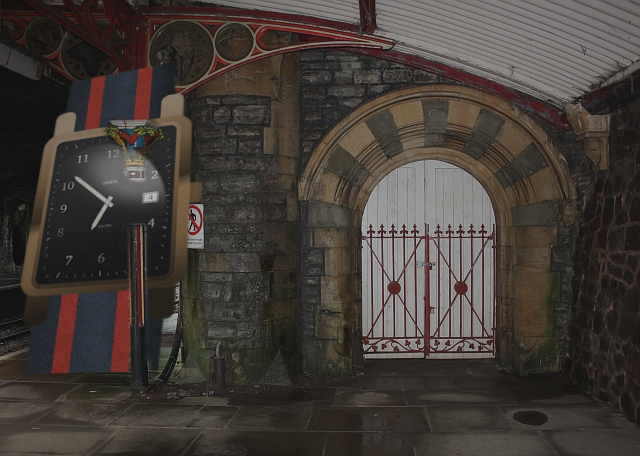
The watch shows 6:52
